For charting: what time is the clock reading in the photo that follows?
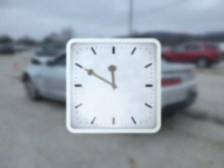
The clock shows 11:50
